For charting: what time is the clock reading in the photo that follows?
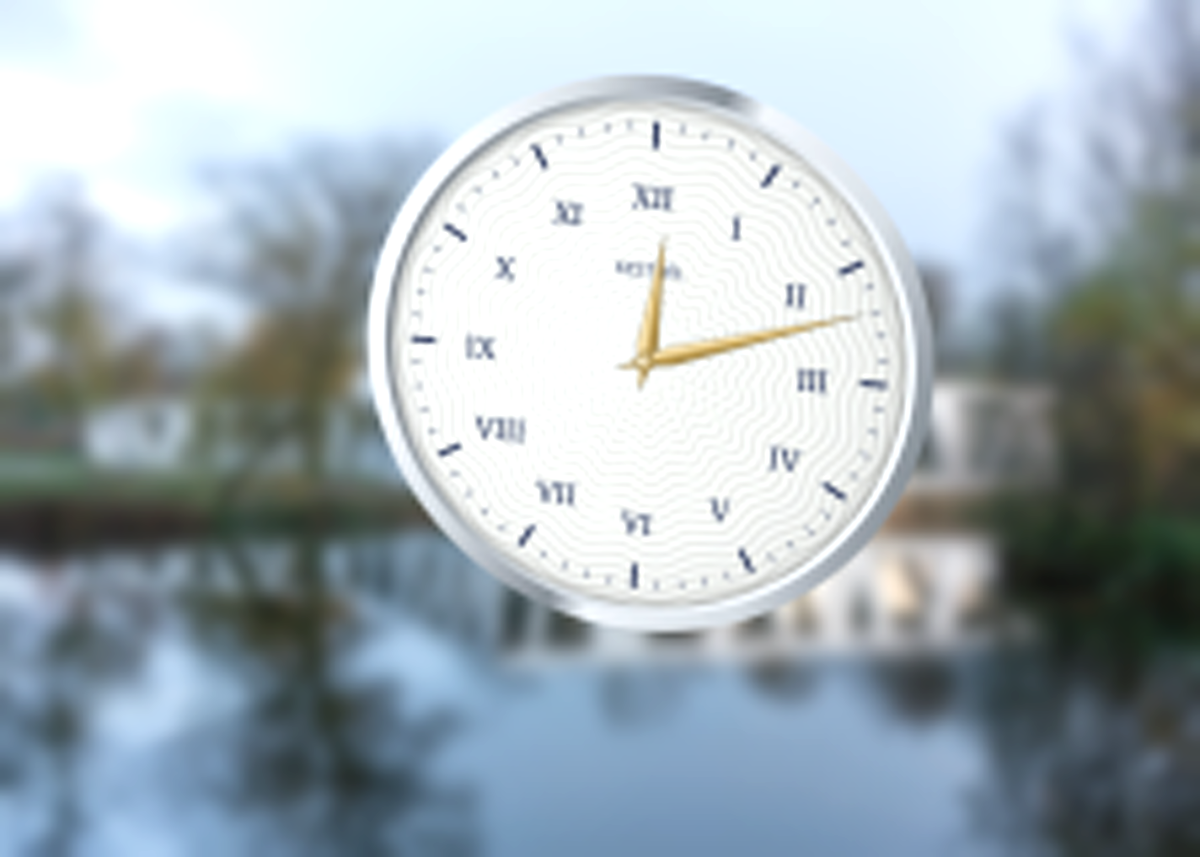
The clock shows 12:12
